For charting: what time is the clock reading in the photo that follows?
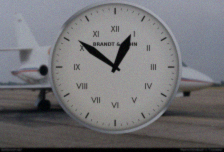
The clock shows 12:51
